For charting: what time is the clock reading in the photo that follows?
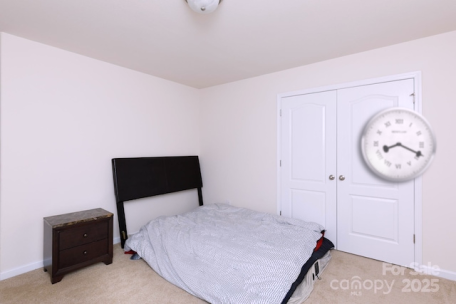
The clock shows 8:19
